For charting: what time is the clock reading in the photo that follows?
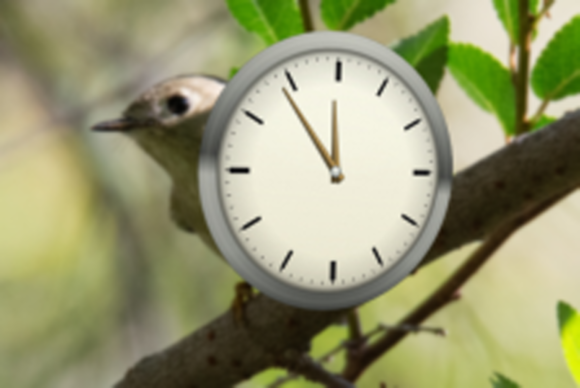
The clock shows 11:54
